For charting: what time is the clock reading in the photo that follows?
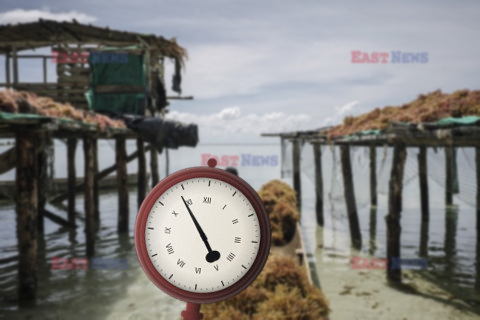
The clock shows 4:54
